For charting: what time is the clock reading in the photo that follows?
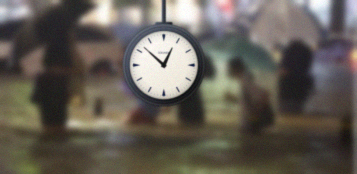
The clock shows 12:52
